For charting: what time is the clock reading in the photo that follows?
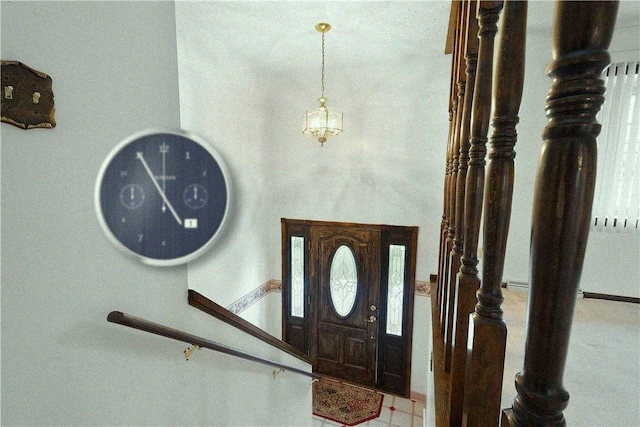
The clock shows 4:55
